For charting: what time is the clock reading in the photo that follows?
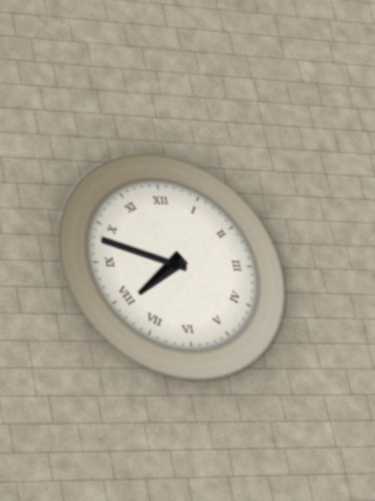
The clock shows 7:48
